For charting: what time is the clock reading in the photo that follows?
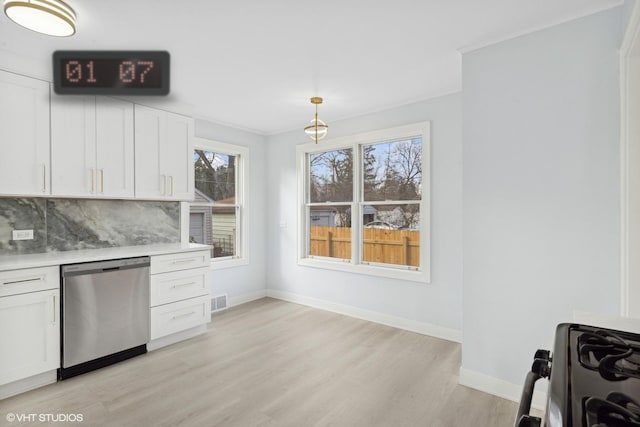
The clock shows 1:07
